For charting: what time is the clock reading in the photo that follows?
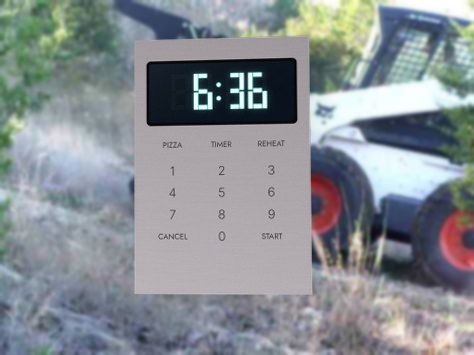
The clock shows 6:36
